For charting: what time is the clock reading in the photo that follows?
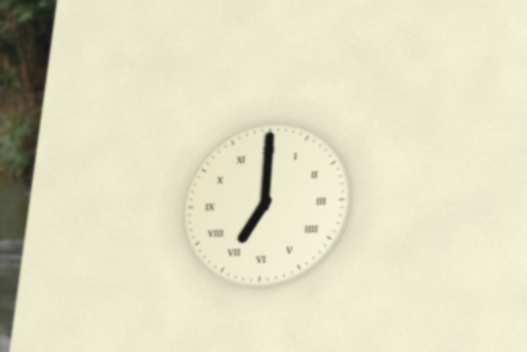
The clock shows 7:00
